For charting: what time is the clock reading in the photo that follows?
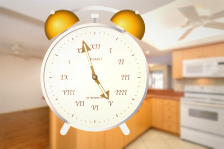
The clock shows 4:57
